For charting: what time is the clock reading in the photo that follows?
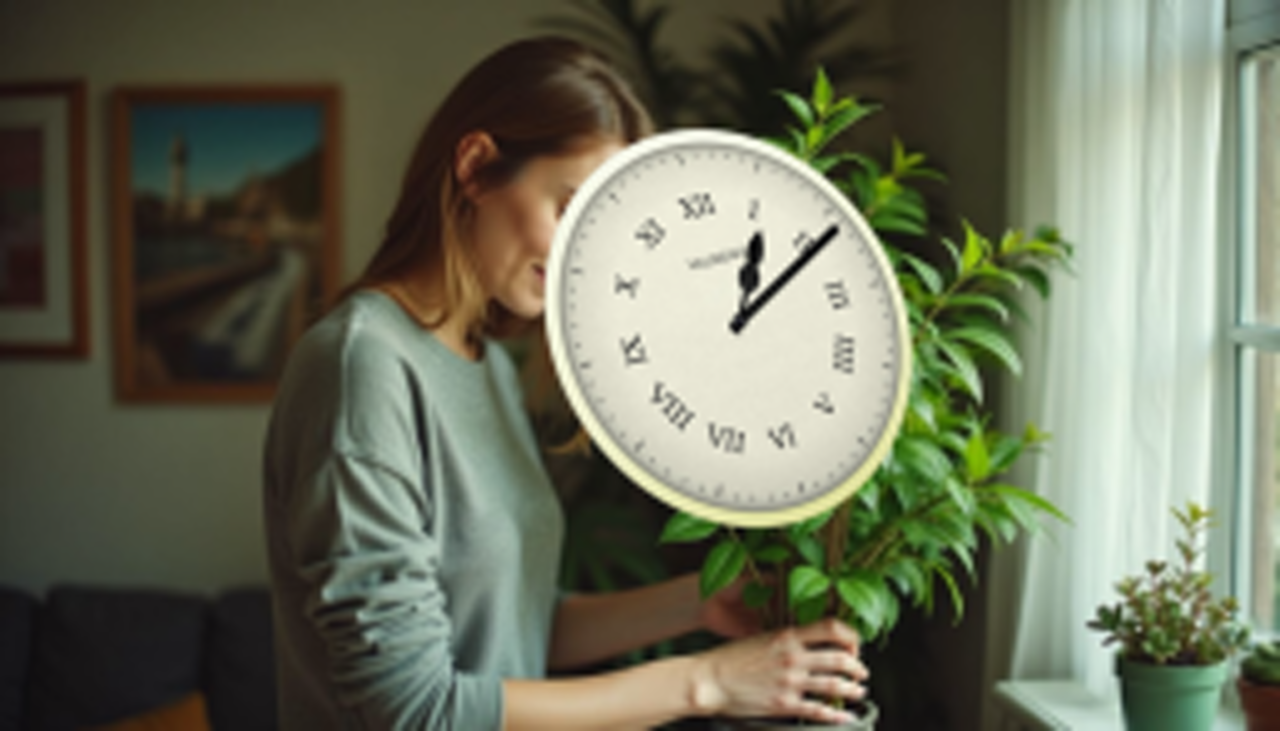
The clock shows 1:11
